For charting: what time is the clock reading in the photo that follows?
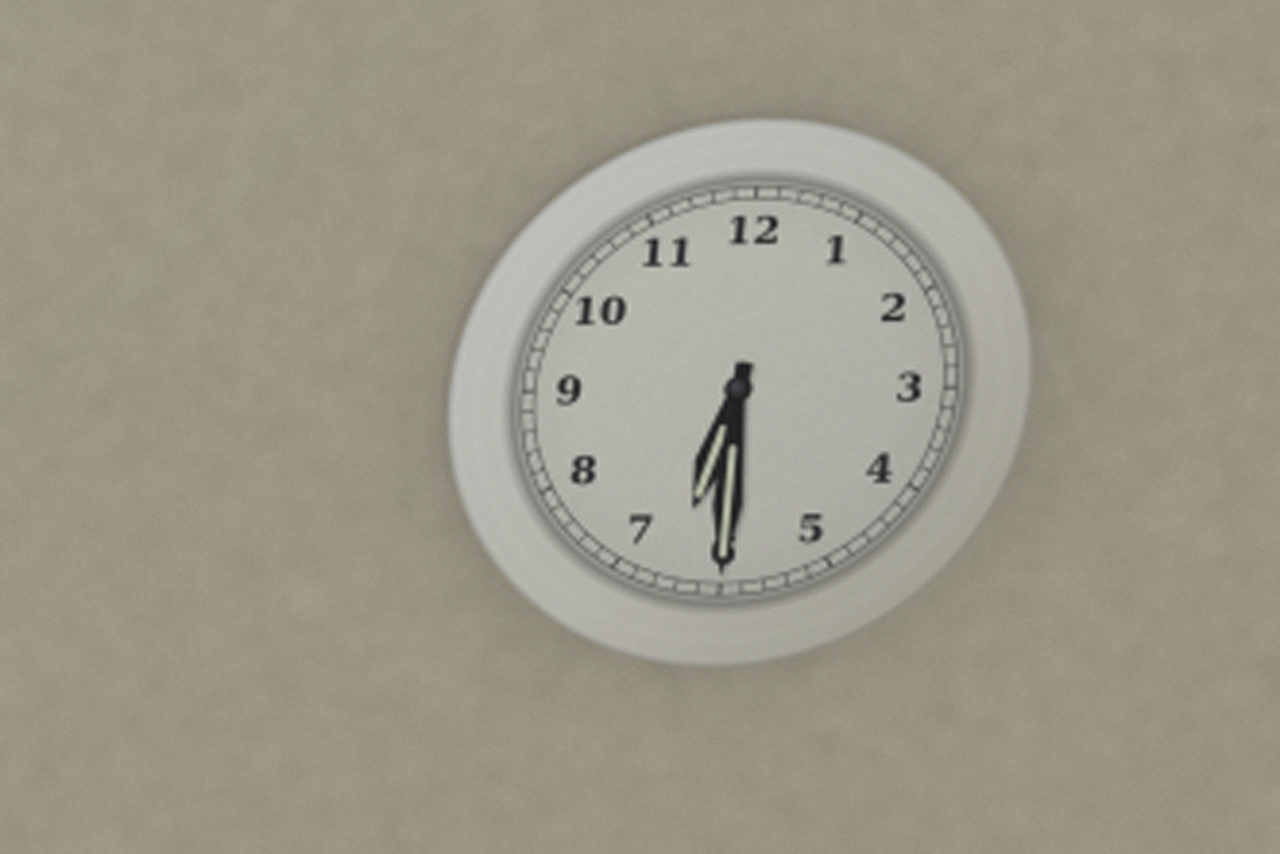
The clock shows 6:30
